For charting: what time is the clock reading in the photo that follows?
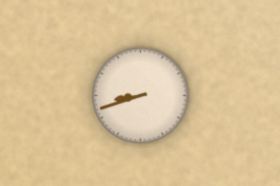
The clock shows 8:42
